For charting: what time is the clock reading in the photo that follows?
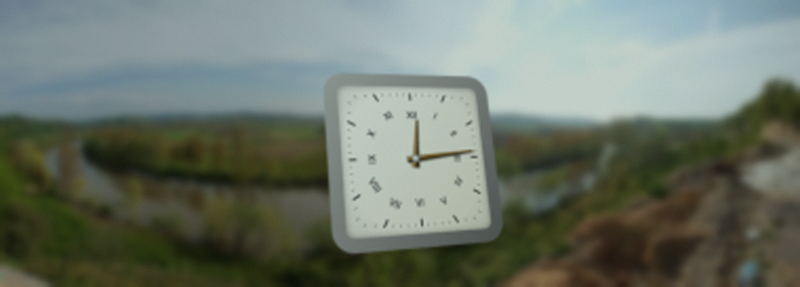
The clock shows 12:14
